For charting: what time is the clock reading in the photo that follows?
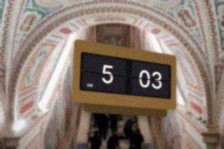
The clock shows 5:03
